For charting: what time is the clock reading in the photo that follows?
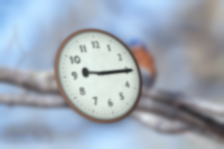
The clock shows 9:15
